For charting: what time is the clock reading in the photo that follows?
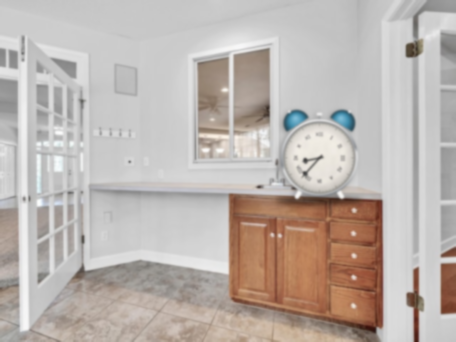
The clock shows 8:37
